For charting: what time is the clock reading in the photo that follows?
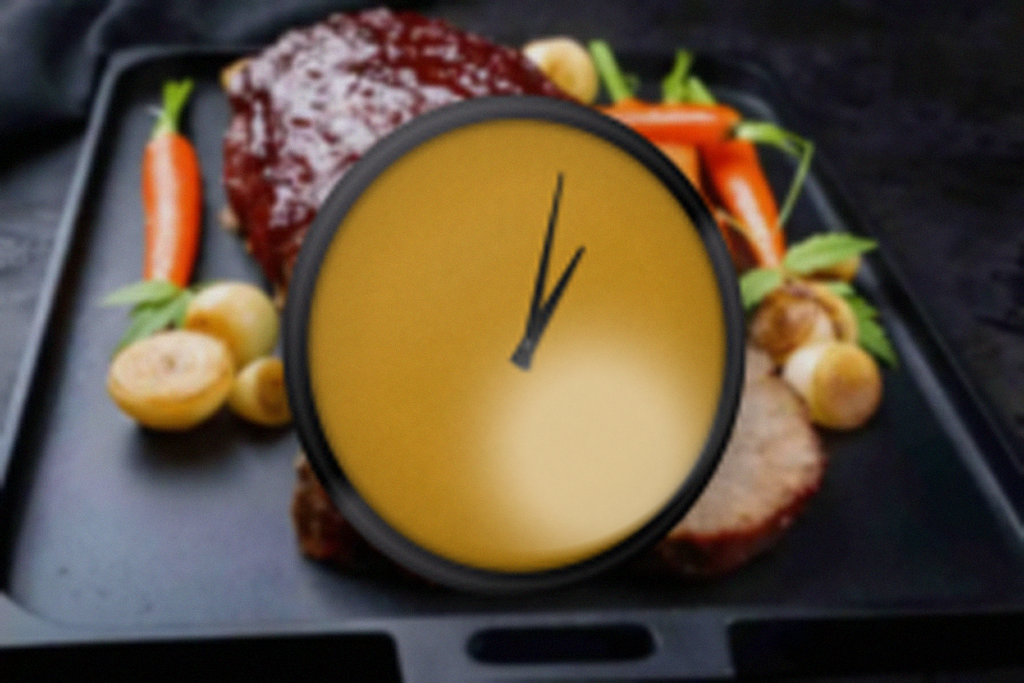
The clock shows 1:02
